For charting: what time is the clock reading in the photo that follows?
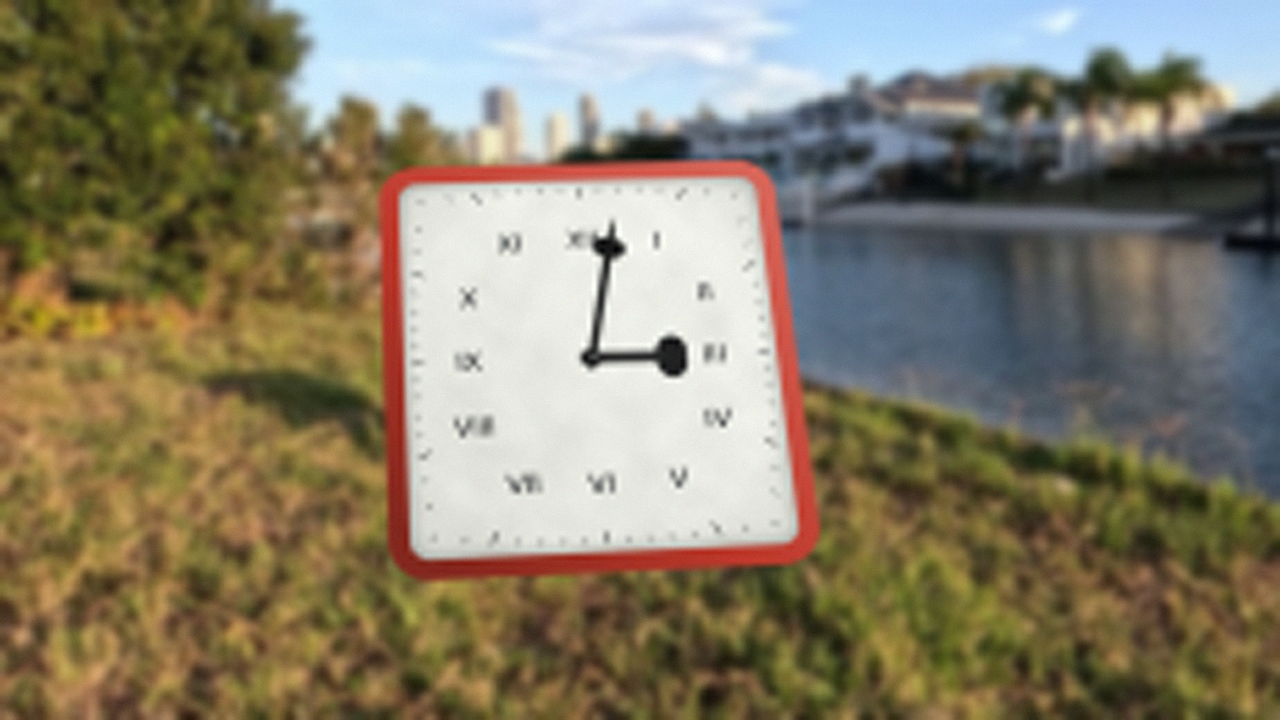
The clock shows 3:02
